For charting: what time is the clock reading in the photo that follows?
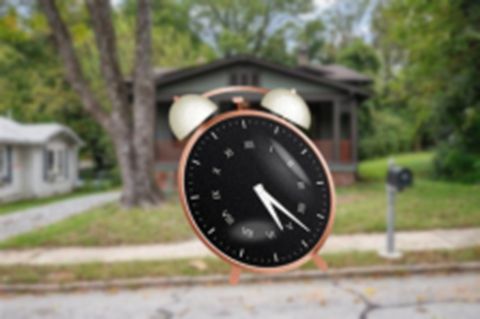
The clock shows 5:23
